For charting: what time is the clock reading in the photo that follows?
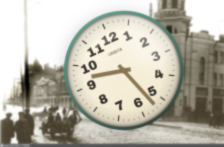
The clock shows 9:27
